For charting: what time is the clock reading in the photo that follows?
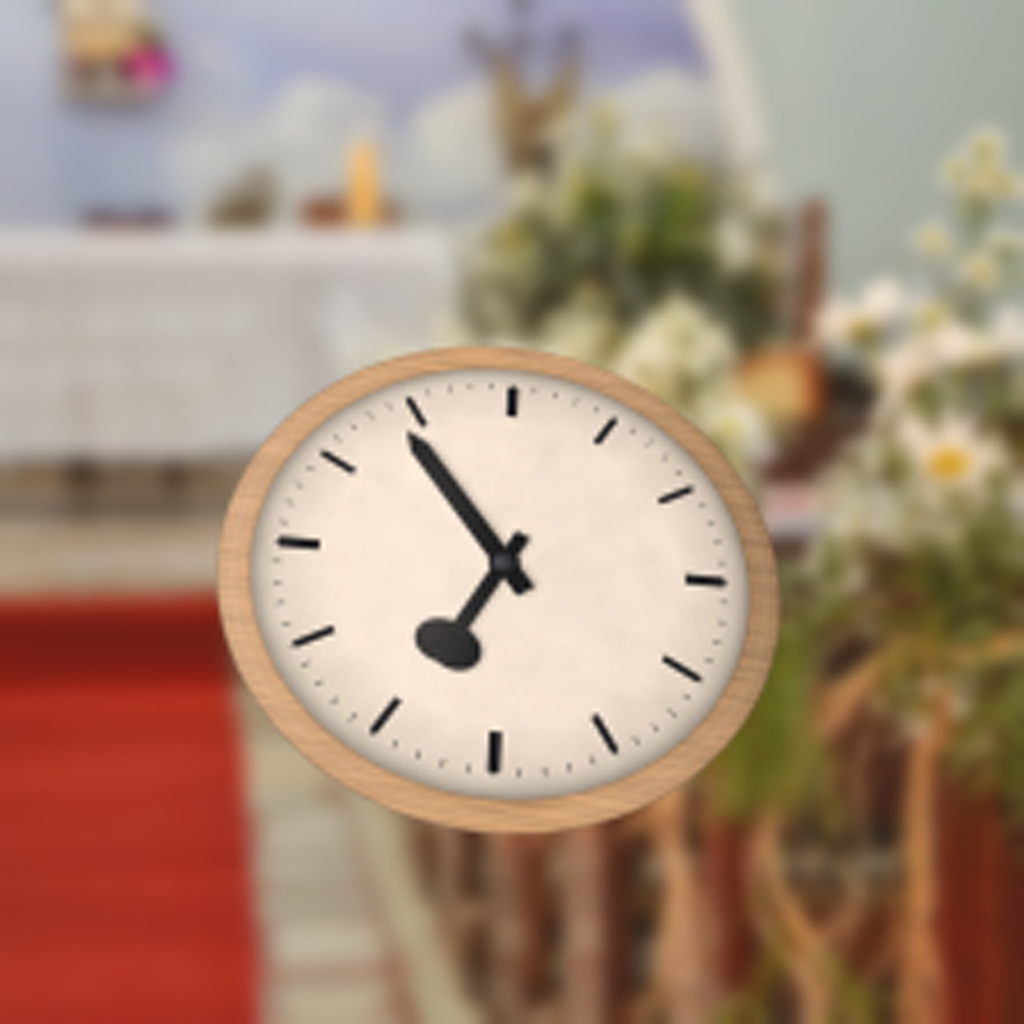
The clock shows 6:54
